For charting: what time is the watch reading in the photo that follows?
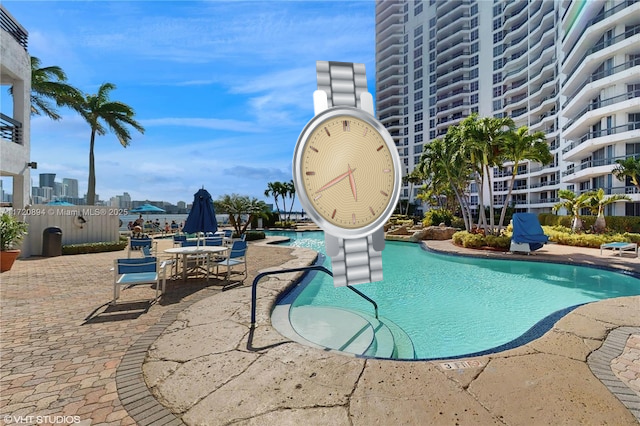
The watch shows 5:41
